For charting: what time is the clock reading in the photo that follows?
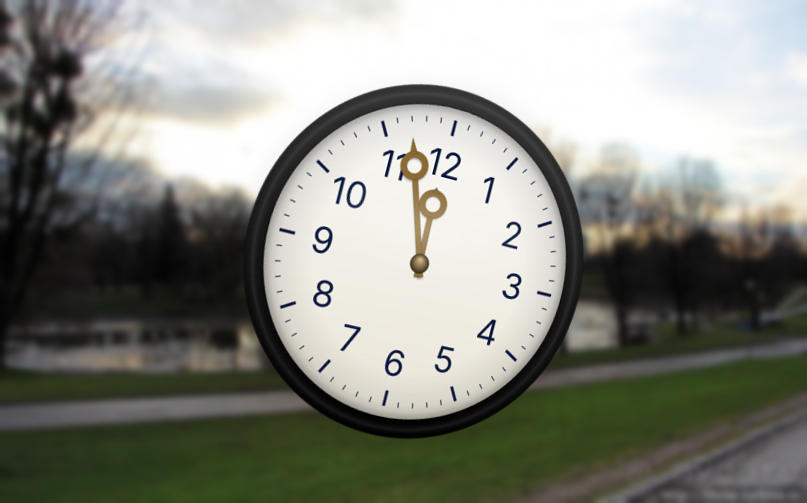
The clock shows 11:57
